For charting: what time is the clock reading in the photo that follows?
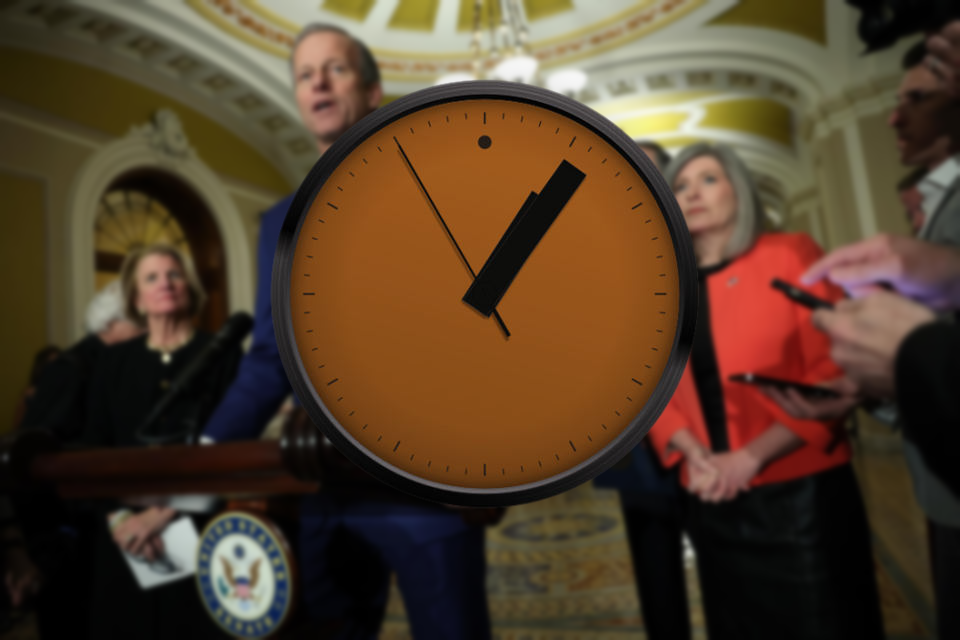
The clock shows 1:05:55
